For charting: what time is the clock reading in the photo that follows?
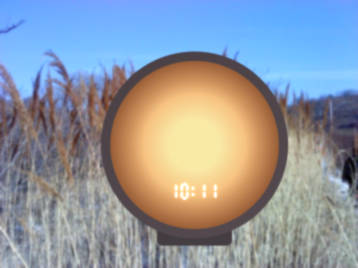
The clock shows 10:11
